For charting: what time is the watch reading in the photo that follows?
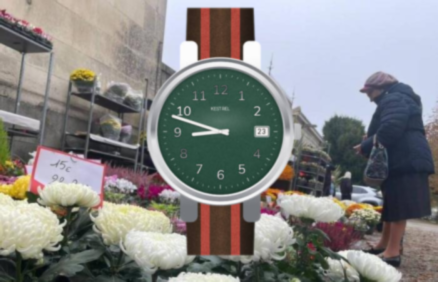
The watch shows 8:48
